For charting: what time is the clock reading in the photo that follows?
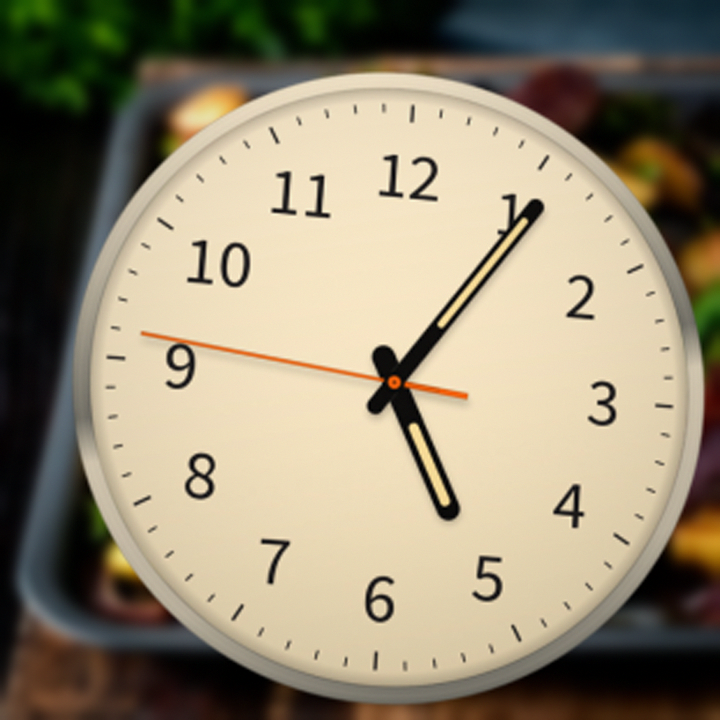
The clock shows 5:05:46
